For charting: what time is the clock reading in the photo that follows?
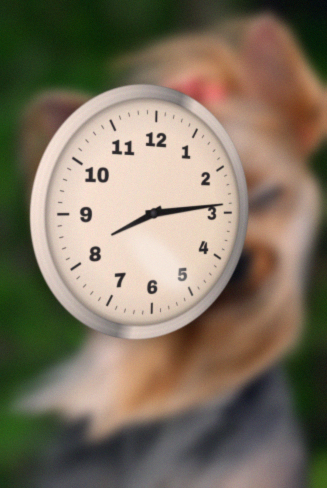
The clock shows 8:14
